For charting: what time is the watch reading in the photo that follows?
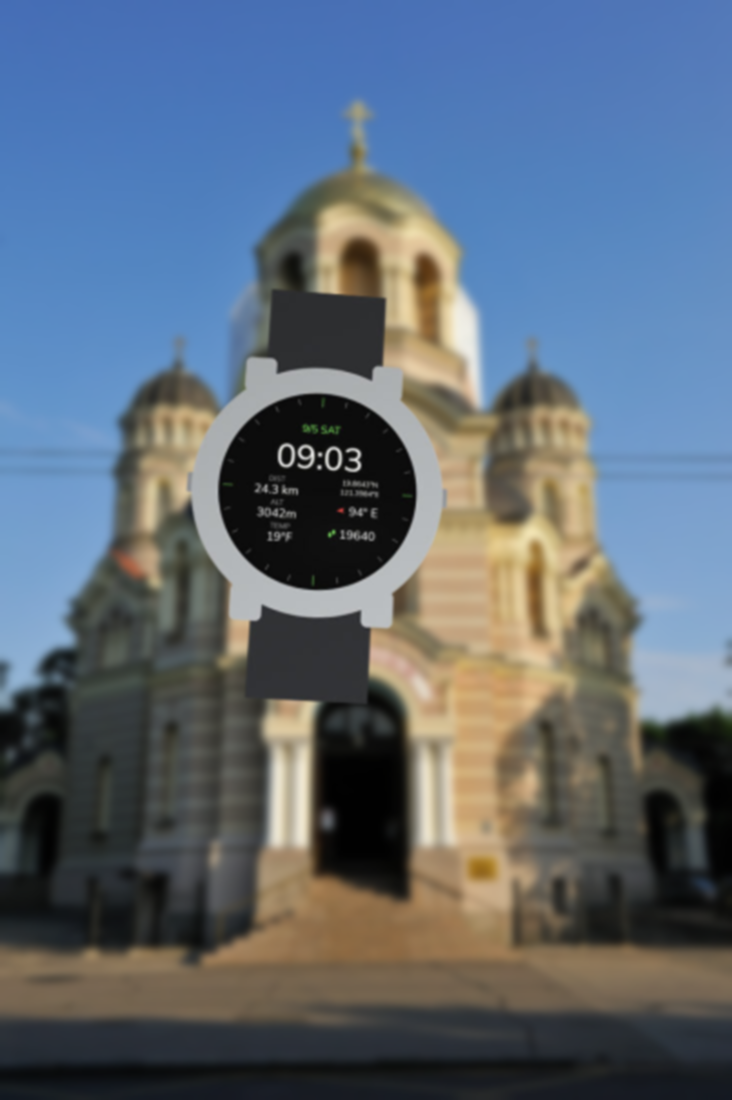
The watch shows 9:03
